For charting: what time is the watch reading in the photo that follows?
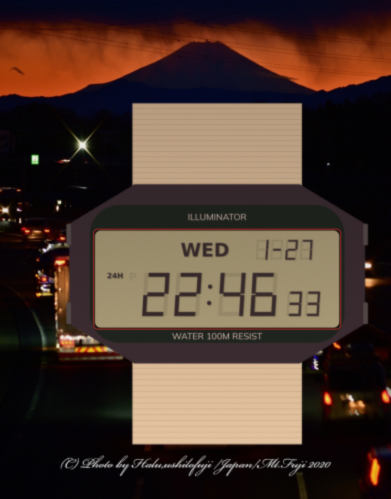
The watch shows 22:46:33
